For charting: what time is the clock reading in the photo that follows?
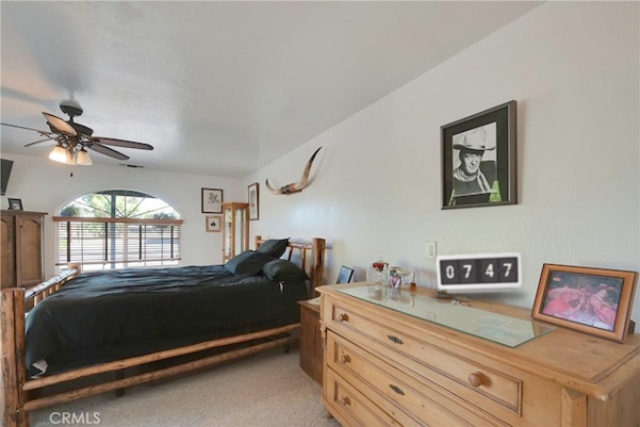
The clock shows 7:47
